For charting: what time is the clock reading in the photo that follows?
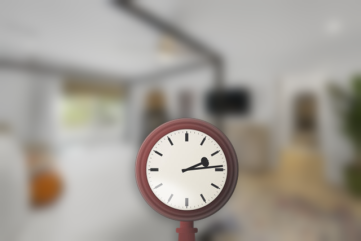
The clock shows 2:14
